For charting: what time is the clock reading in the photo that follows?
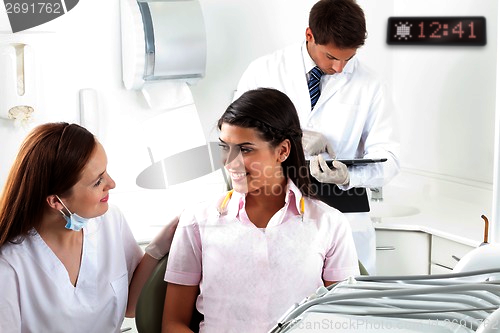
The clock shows 12:41
